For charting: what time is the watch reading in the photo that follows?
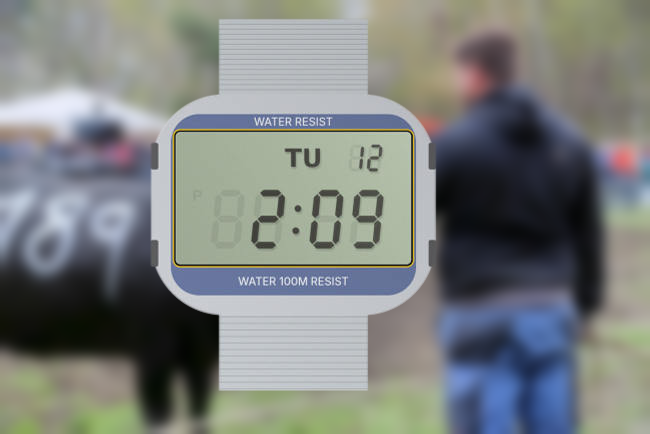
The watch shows 2:09
